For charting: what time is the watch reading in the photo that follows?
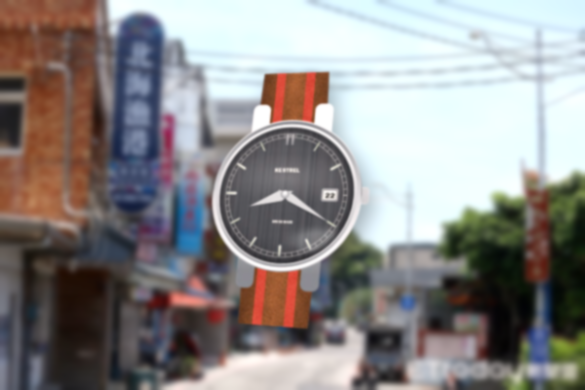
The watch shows 8:20
